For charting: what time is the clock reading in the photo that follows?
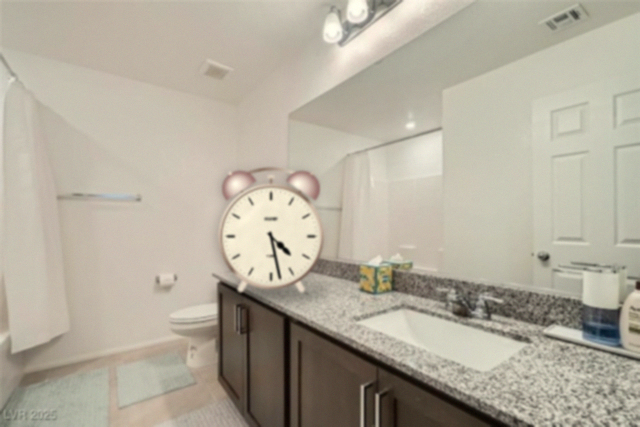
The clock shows 4:28
